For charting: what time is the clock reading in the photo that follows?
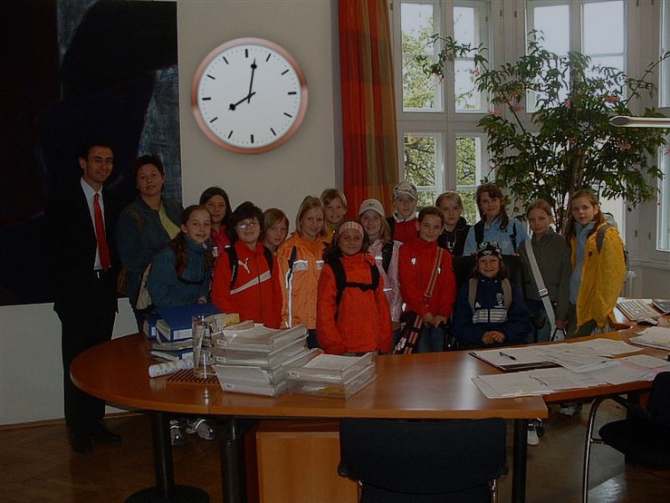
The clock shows 8:02
